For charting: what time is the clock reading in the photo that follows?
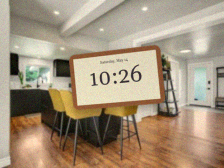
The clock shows 10:26
